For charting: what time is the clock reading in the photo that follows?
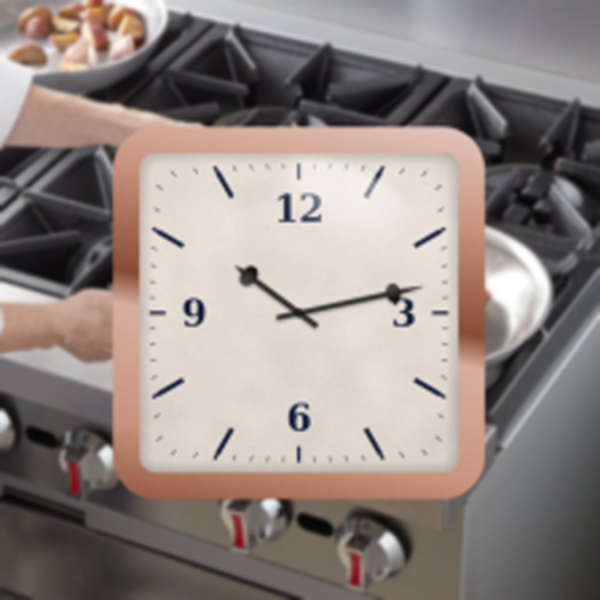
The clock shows 10:13
